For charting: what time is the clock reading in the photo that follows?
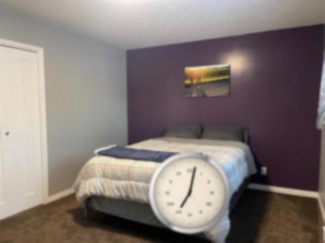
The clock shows 7:02
